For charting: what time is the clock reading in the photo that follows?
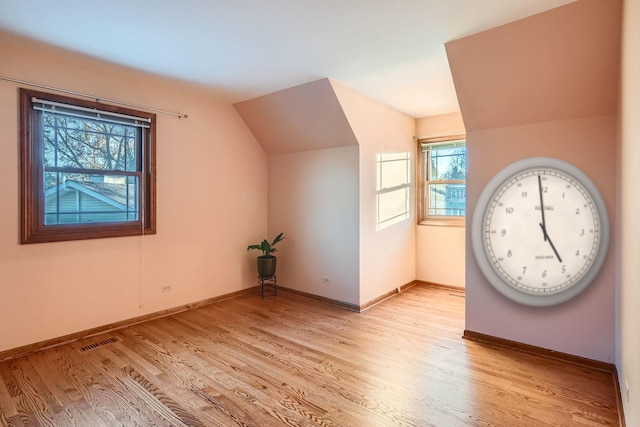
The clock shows 4:59
